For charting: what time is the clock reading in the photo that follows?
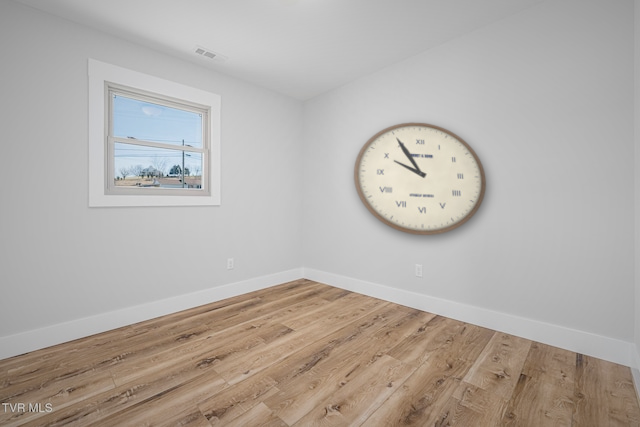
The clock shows 9:55
